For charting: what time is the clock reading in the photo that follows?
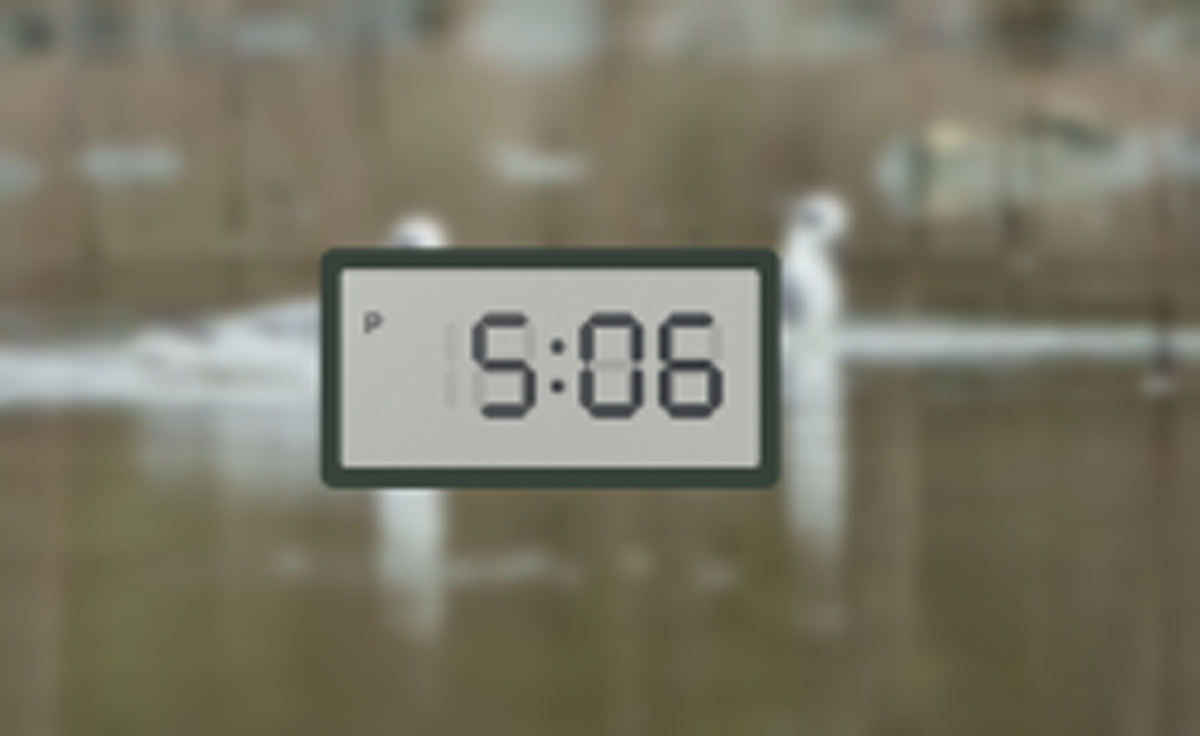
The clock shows 5:06
